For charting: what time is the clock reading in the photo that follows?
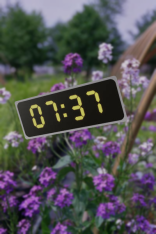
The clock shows 7:37
